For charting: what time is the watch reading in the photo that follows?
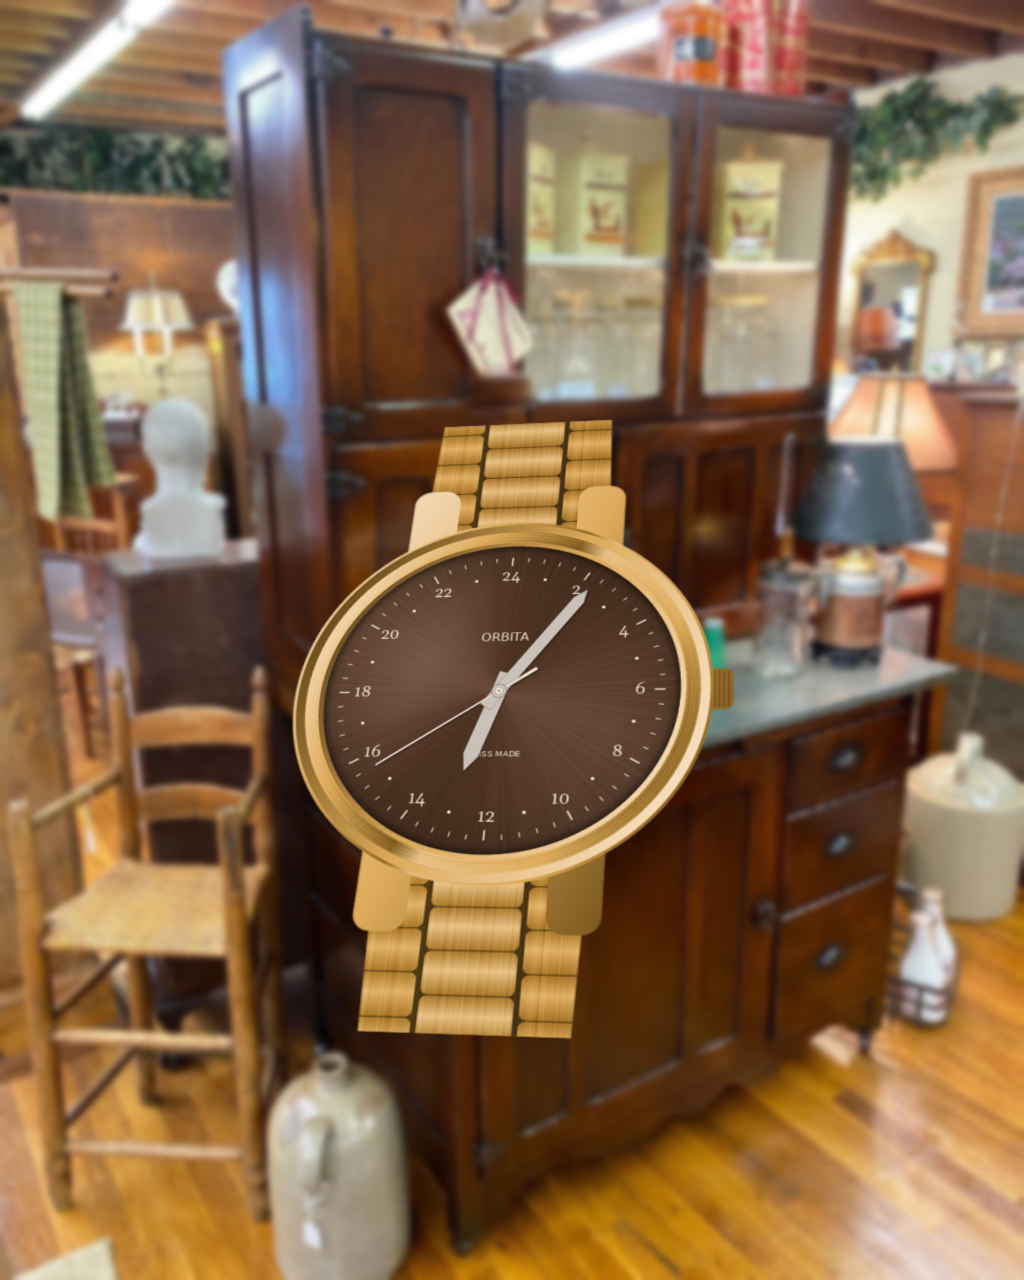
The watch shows 13:05:39
